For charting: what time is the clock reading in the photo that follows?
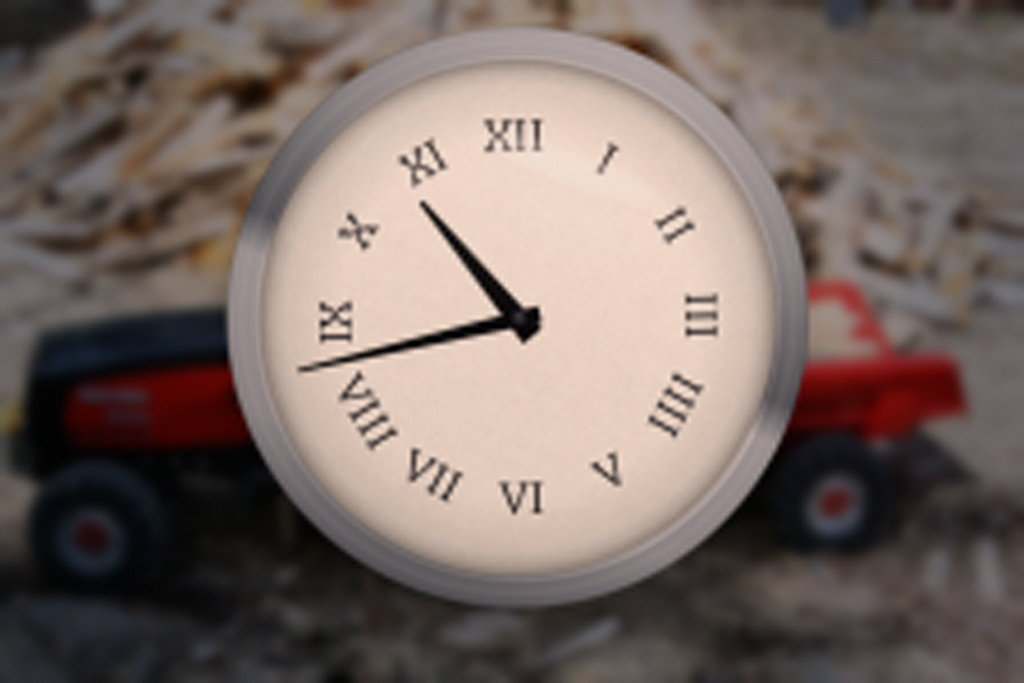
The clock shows 10:43
